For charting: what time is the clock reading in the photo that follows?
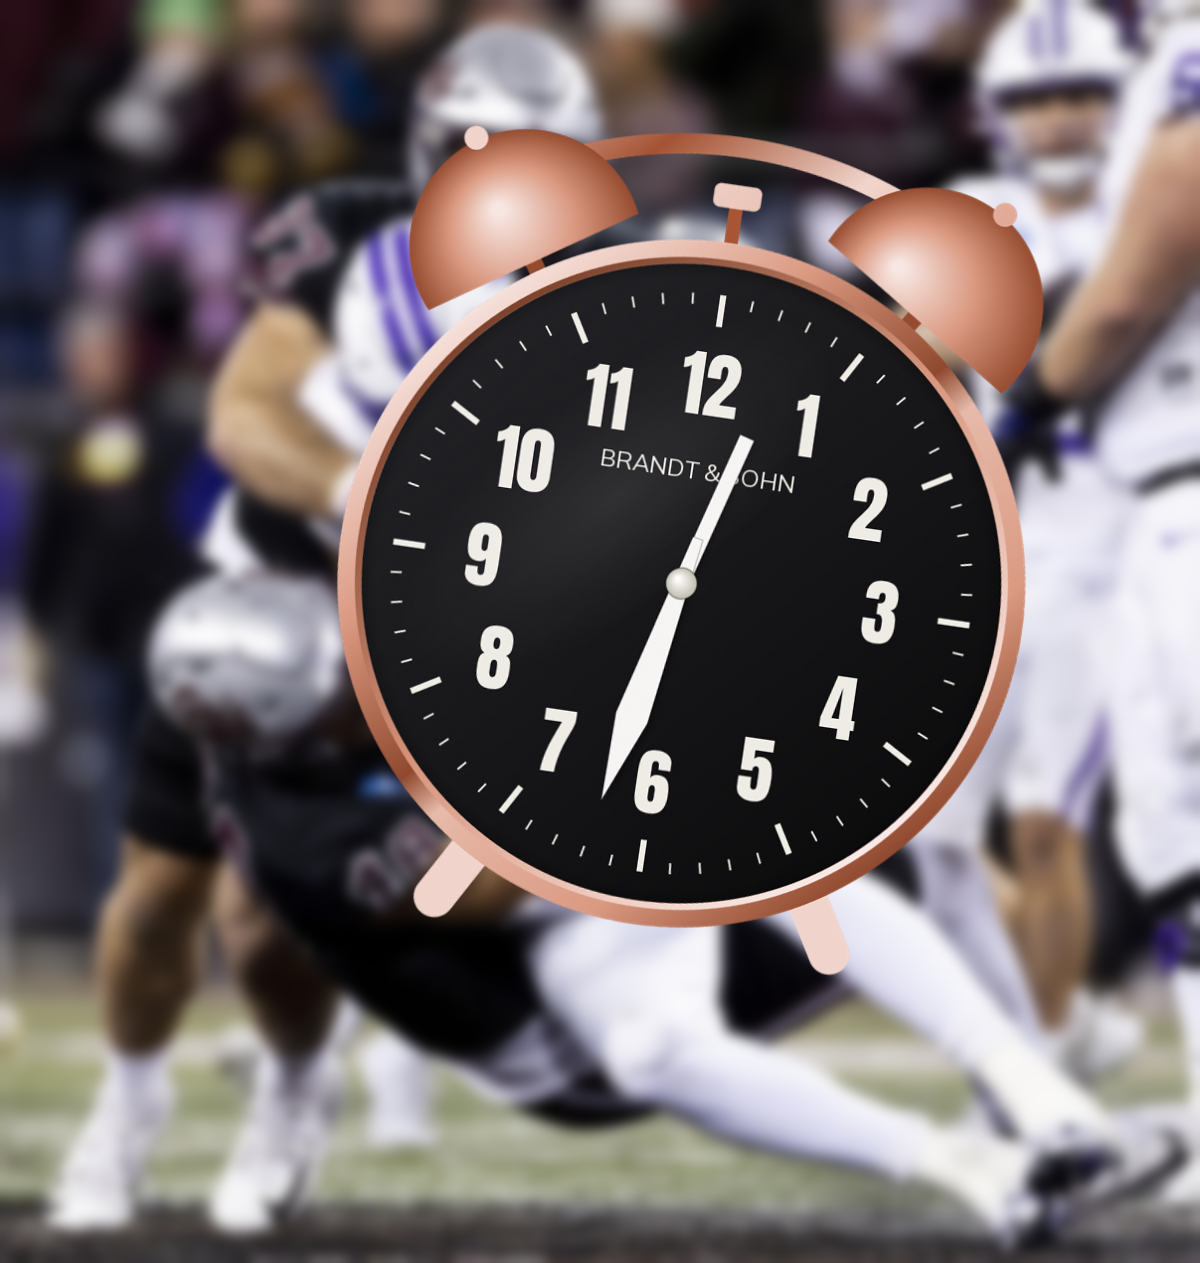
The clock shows 12:32
